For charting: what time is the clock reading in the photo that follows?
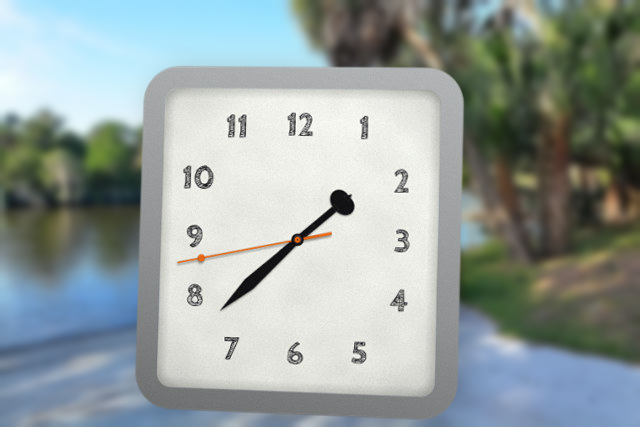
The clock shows 1:37:43
